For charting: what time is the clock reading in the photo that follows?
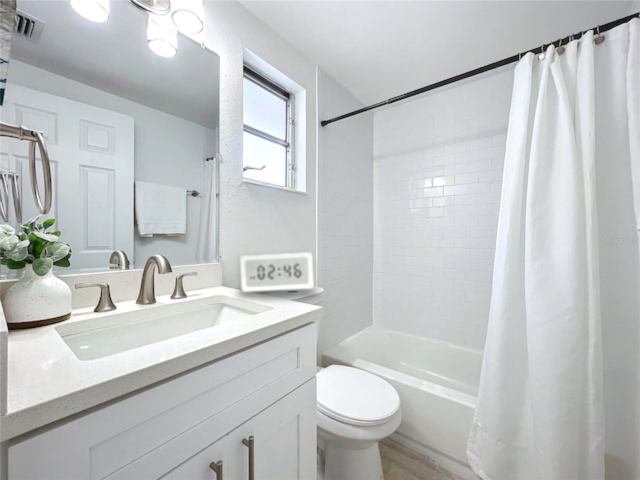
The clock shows 2:46
